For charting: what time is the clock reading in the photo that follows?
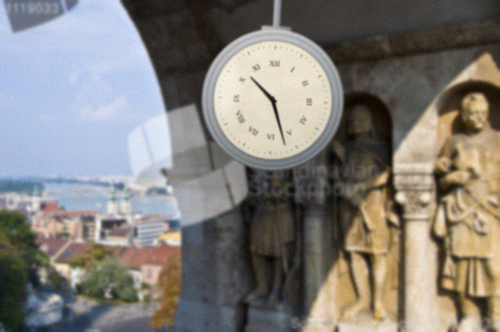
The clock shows 10:27
